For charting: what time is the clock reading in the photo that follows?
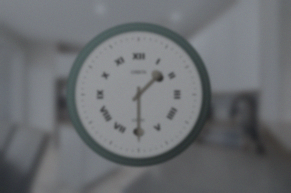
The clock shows 1:30
